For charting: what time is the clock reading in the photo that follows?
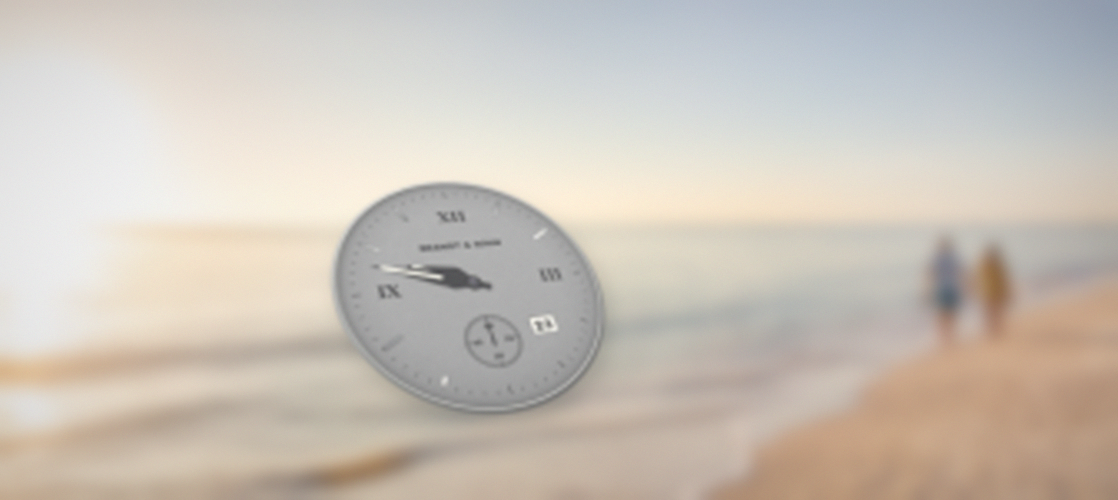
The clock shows 9:48
